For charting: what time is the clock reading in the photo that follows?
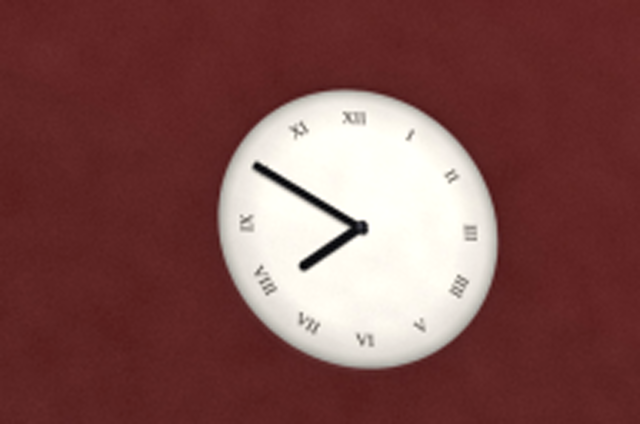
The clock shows 7:50
